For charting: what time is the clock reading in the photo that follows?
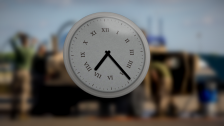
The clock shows 7:24
